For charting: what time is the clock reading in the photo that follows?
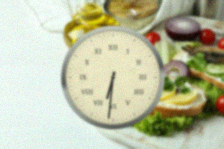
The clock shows 6:31
